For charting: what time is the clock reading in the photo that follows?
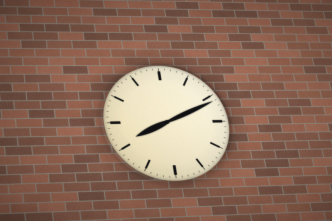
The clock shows 8:11
